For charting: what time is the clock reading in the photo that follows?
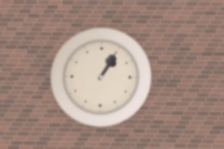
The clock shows 1:05
